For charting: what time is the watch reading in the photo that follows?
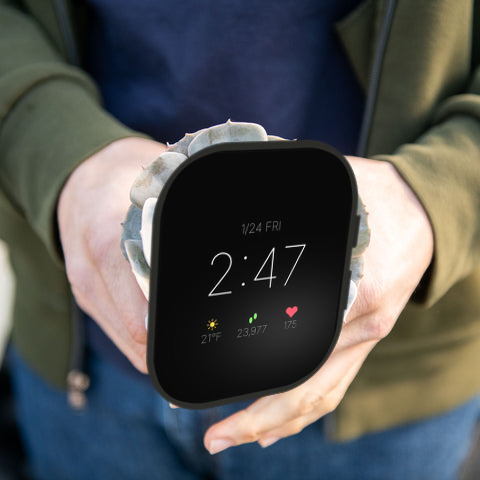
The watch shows 2:47
